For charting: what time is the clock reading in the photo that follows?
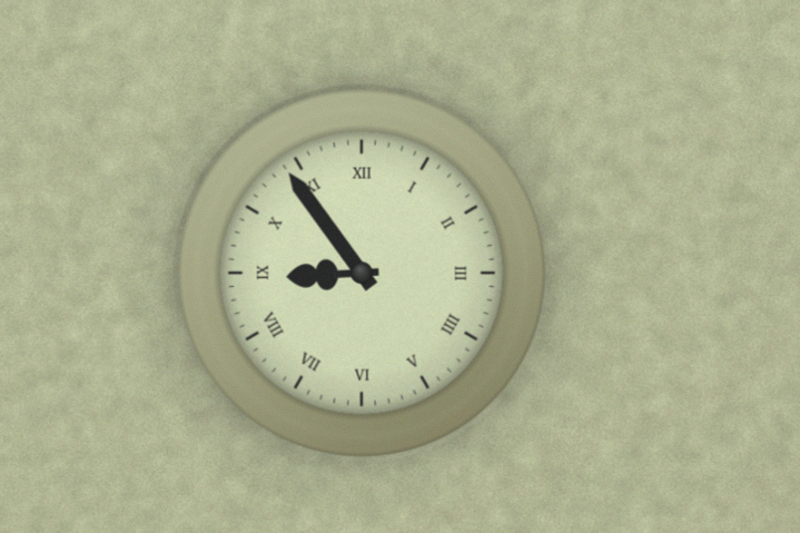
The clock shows 8:54
